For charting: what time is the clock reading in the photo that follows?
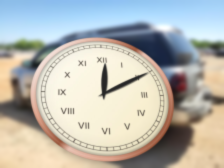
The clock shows 12:10
